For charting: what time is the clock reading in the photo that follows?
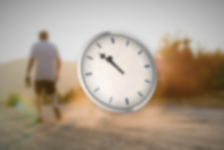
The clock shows 10:53
